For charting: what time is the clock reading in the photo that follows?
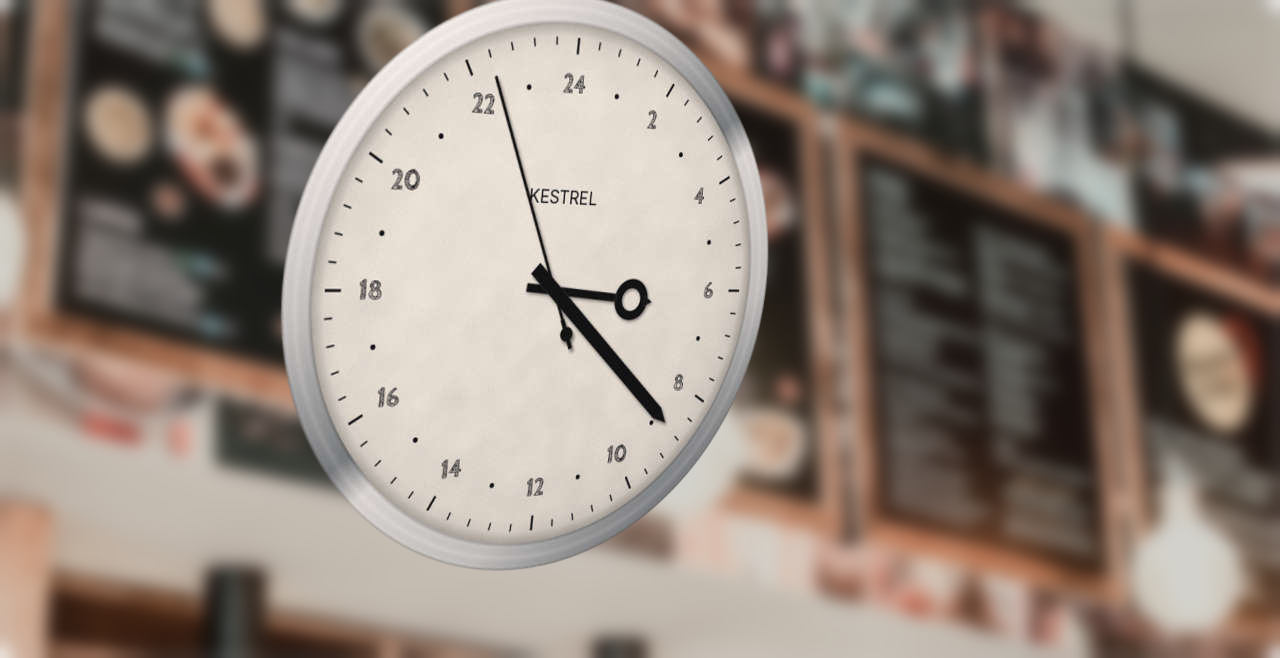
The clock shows 6:21:56
